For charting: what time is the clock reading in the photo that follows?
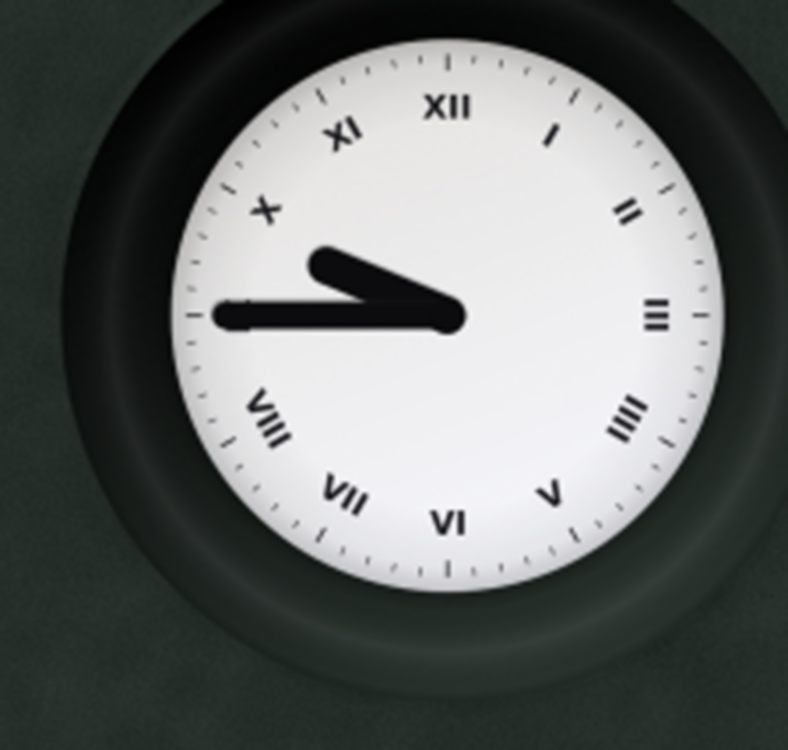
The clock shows 9:45
